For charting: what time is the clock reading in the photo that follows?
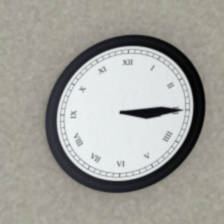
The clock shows 3:15
